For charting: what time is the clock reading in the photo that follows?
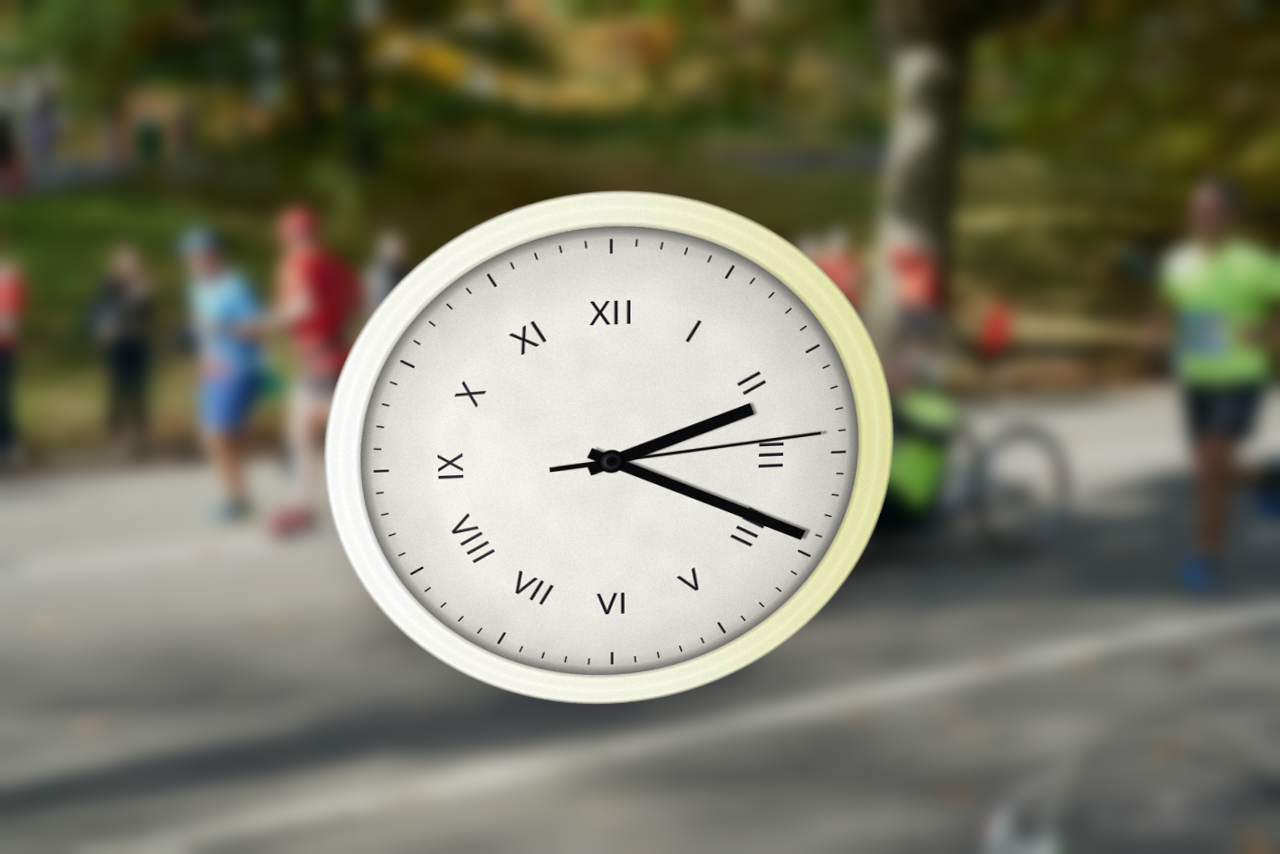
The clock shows 2:19:14
